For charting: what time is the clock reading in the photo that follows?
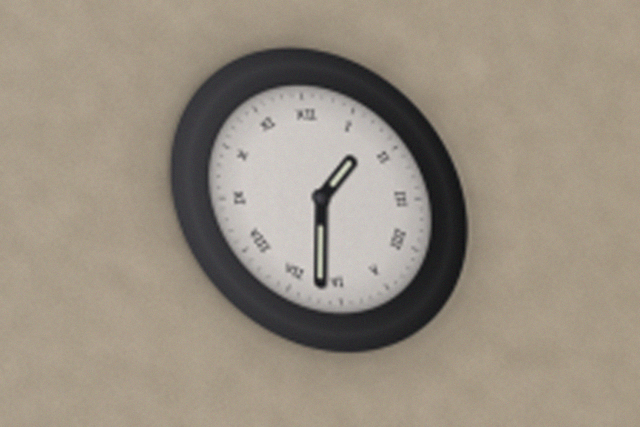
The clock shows 1:32
